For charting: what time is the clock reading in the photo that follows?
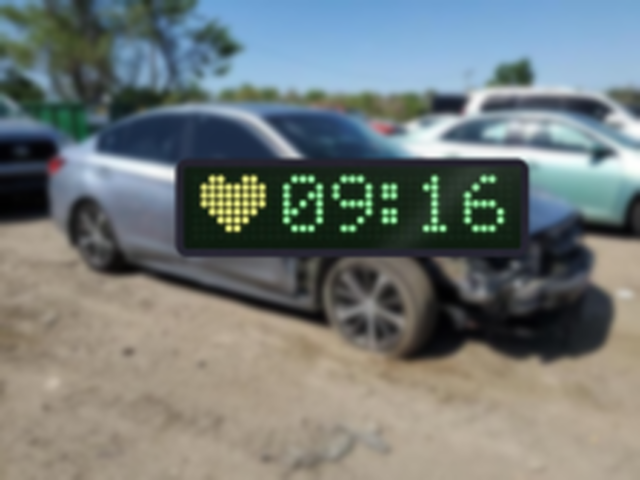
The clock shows 9:16
